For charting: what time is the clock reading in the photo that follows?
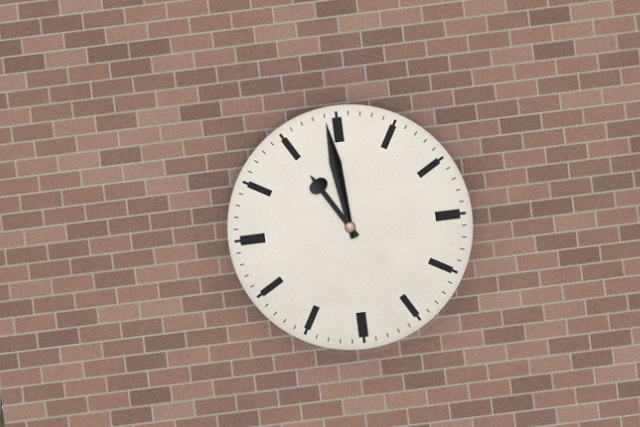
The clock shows 10:59
